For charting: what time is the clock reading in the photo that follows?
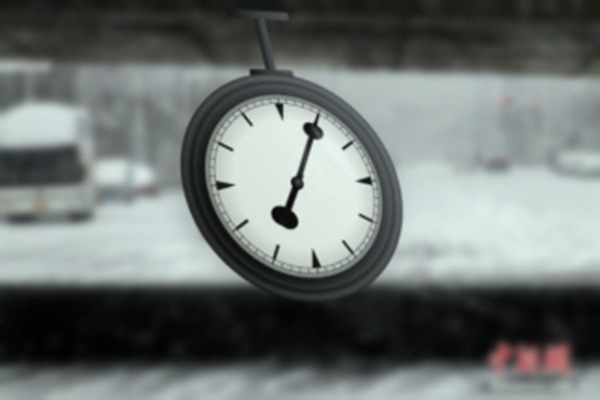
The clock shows 7:05
